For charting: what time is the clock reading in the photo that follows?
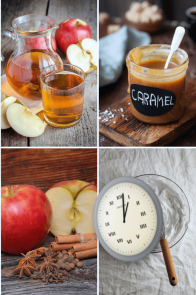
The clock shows 1:02
